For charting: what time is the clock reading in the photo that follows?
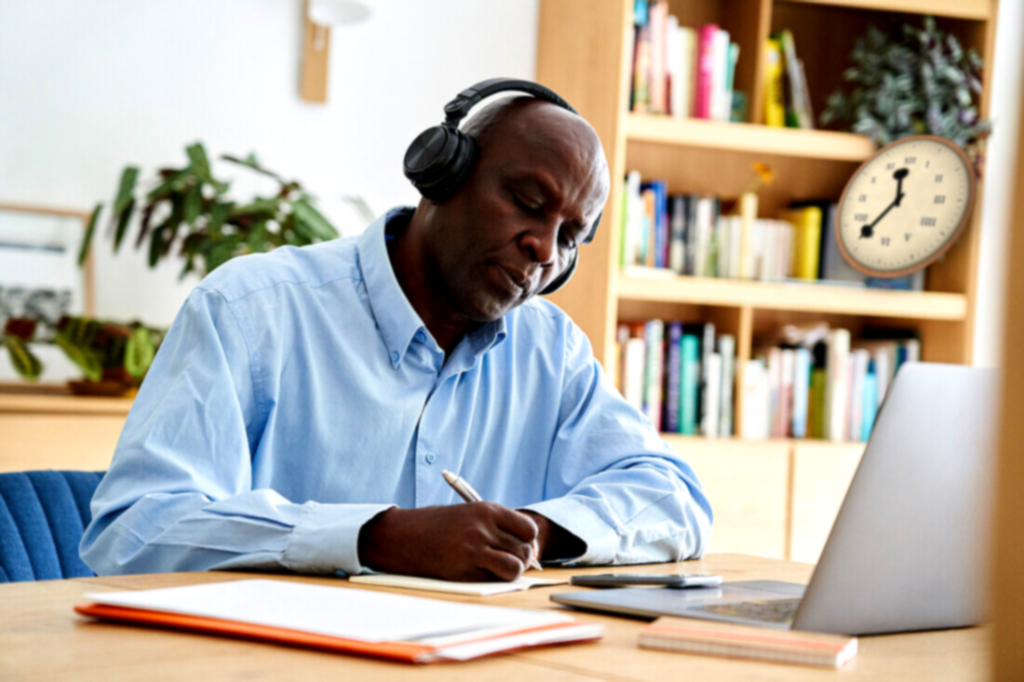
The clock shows 11:36
